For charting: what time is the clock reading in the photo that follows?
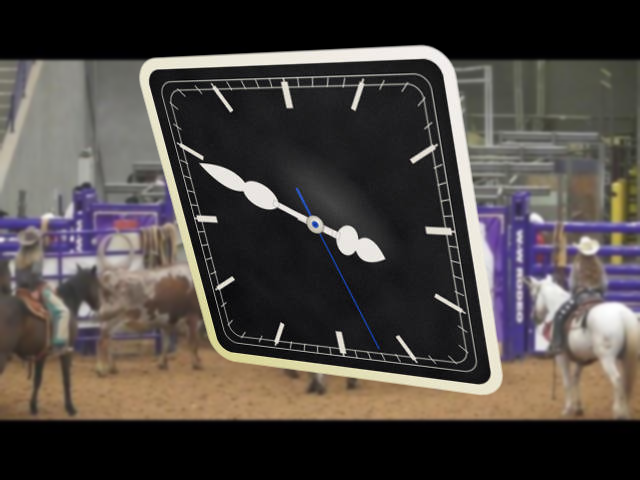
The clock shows 3:49:27
